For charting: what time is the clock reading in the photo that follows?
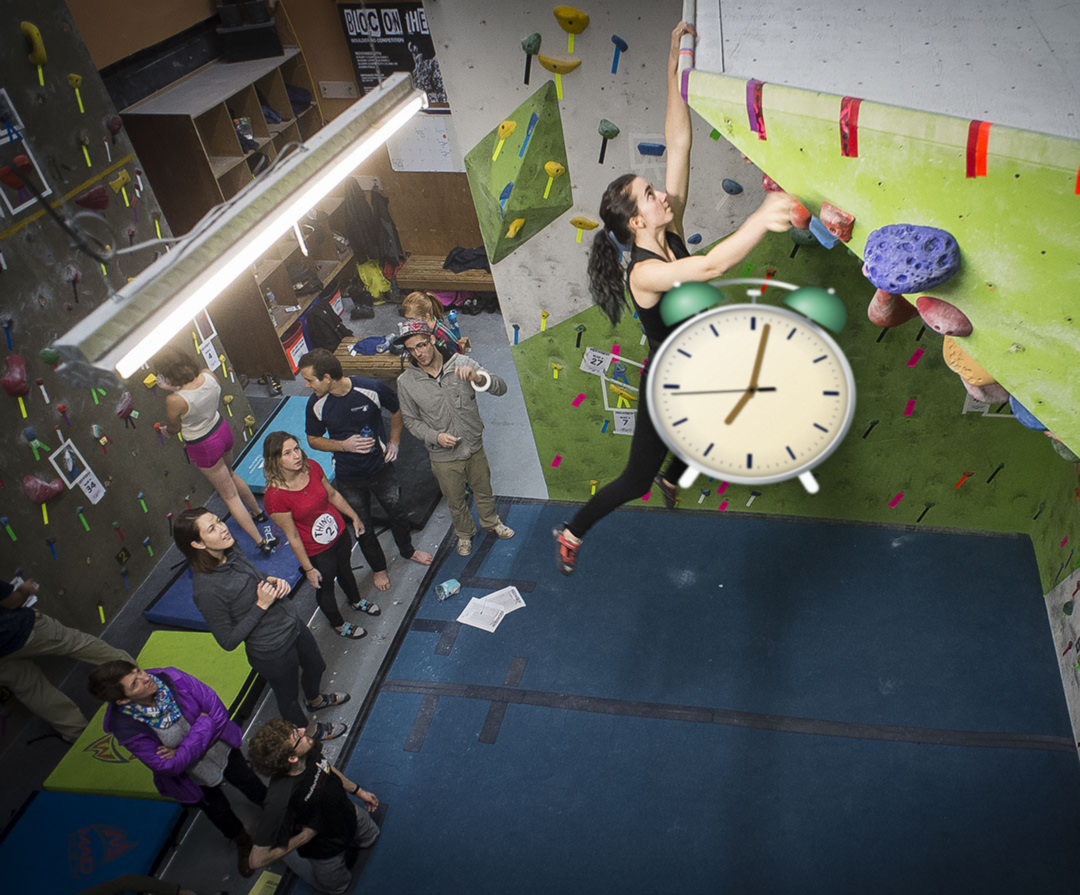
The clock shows 7:01:44
